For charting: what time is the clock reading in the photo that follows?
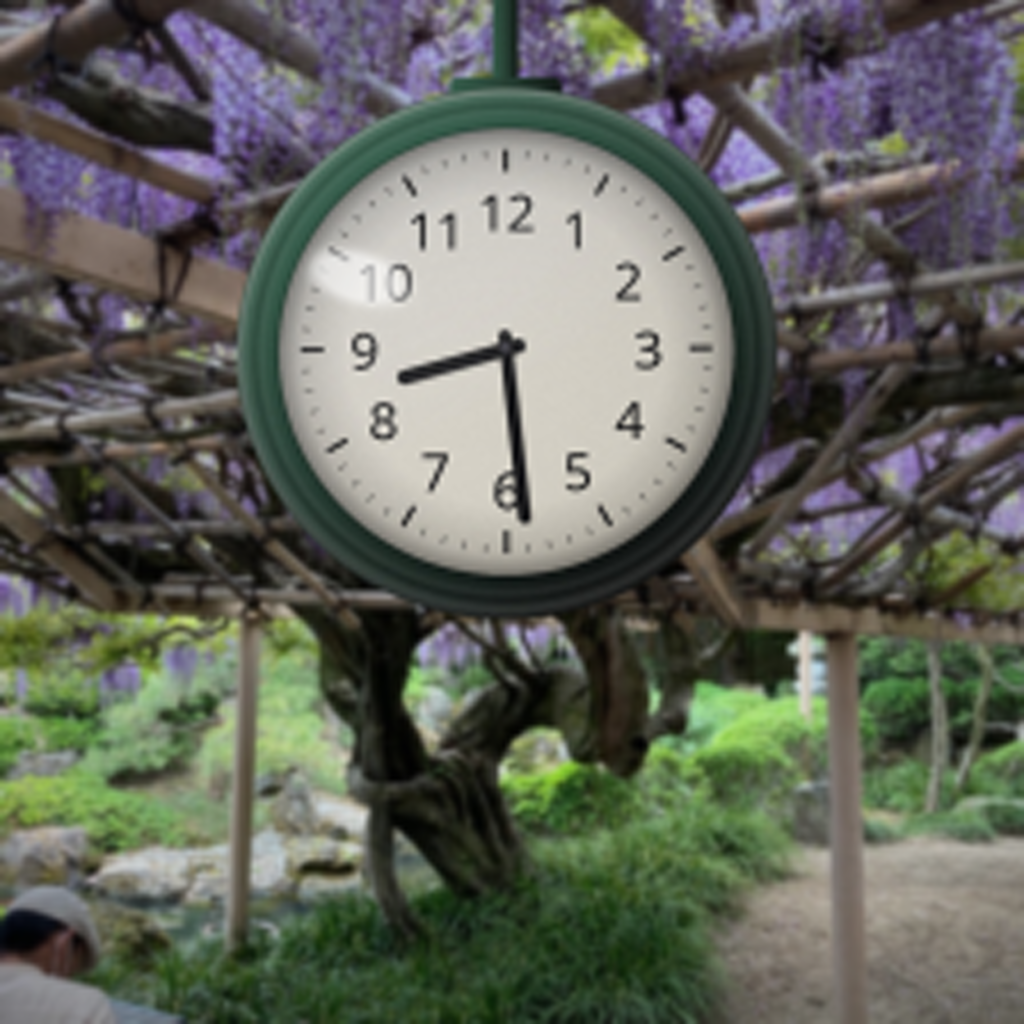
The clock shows 8:29
